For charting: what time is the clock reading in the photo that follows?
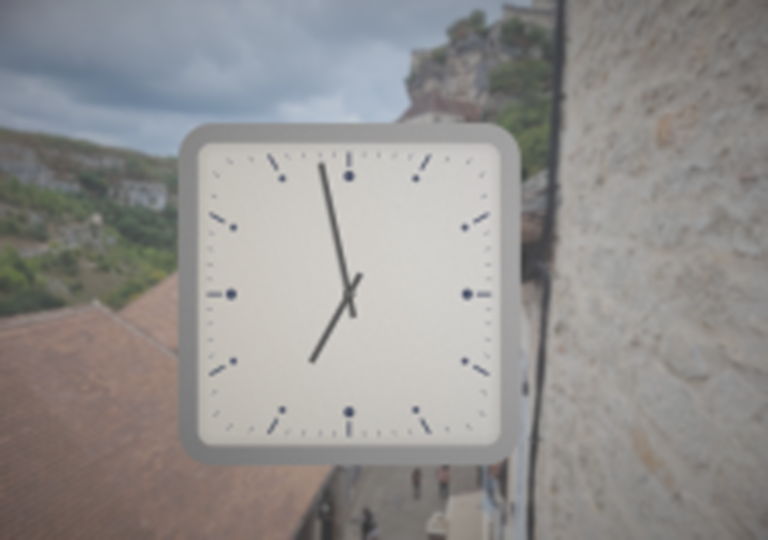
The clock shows 6:58
